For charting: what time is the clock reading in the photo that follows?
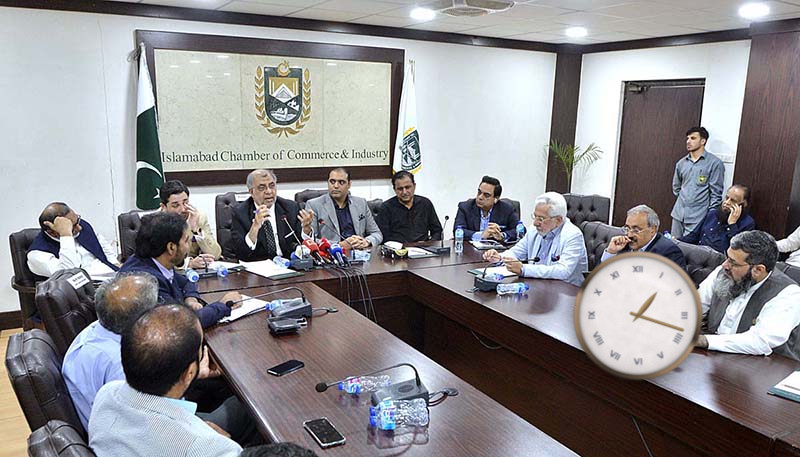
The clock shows 1:18
